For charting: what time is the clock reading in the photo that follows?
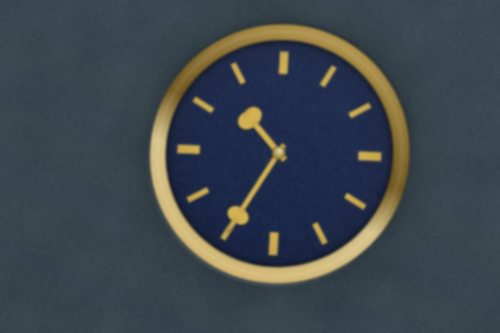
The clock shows 10:35
